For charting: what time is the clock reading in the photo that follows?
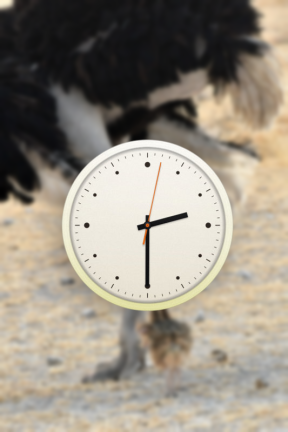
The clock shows 2:30:02
